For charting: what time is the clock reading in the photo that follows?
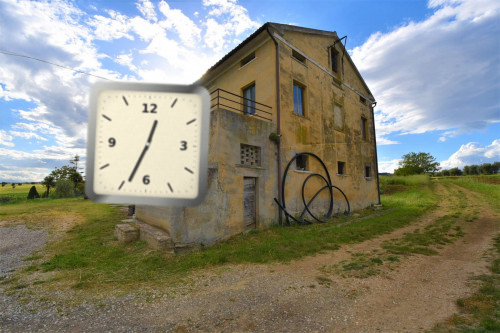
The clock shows 12:34
